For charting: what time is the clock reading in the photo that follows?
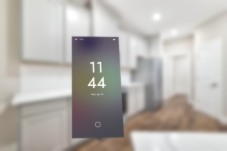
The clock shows 11:44
